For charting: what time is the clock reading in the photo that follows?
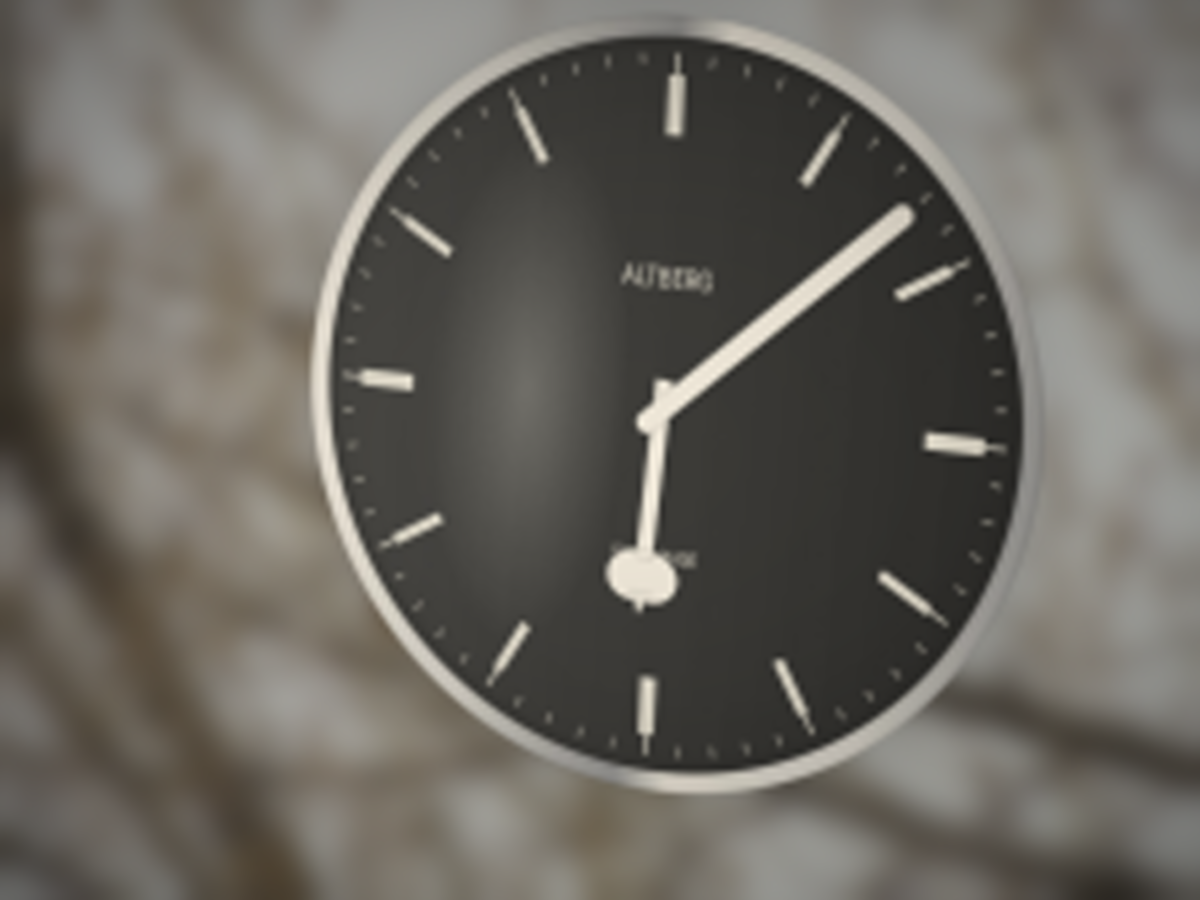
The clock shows 6:08
